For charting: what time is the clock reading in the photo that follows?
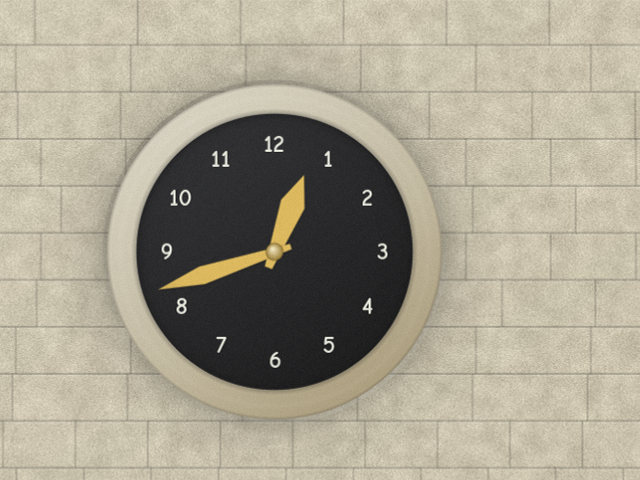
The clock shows 12:42
